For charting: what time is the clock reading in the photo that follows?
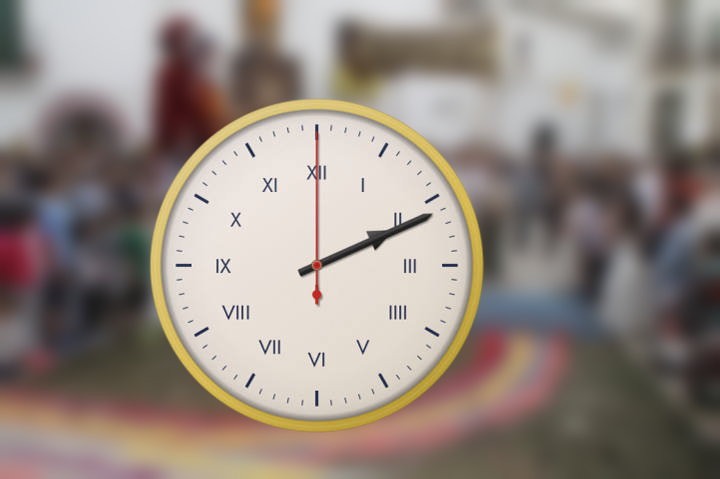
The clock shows 2:11:00
